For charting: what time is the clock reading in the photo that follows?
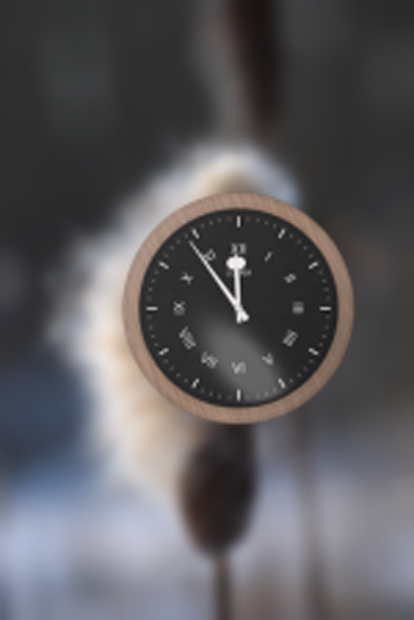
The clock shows 11:54
